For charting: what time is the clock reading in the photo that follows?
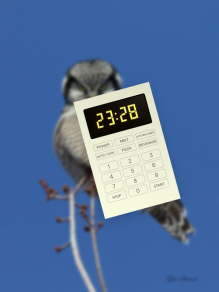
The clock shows 23:28
